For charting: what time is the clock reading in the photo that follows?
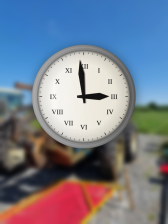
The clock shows 2:59
